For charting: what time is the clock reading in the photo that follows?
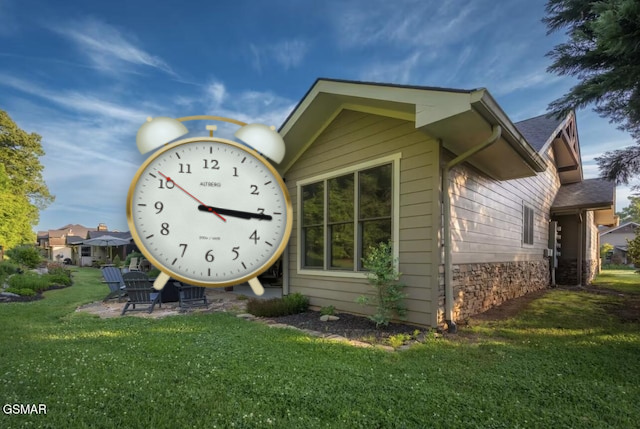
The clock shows 3:15:51
